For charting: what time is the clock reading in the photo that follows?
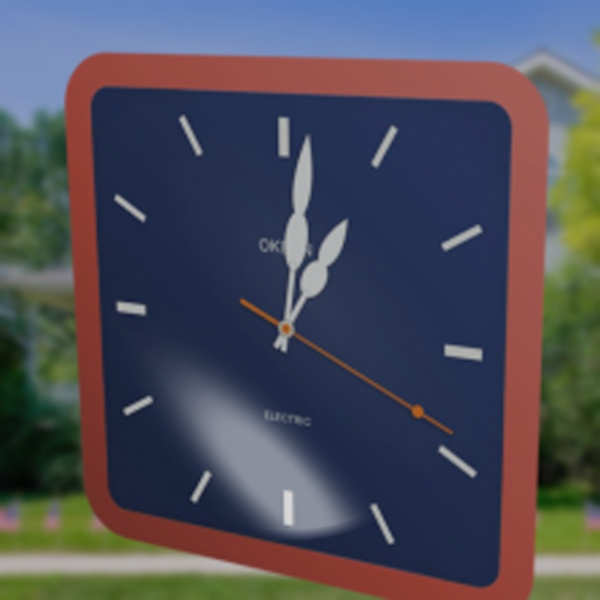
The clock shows 1:01:19
